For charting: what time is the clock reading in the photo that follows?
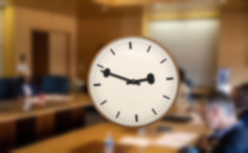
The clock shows 2:49
